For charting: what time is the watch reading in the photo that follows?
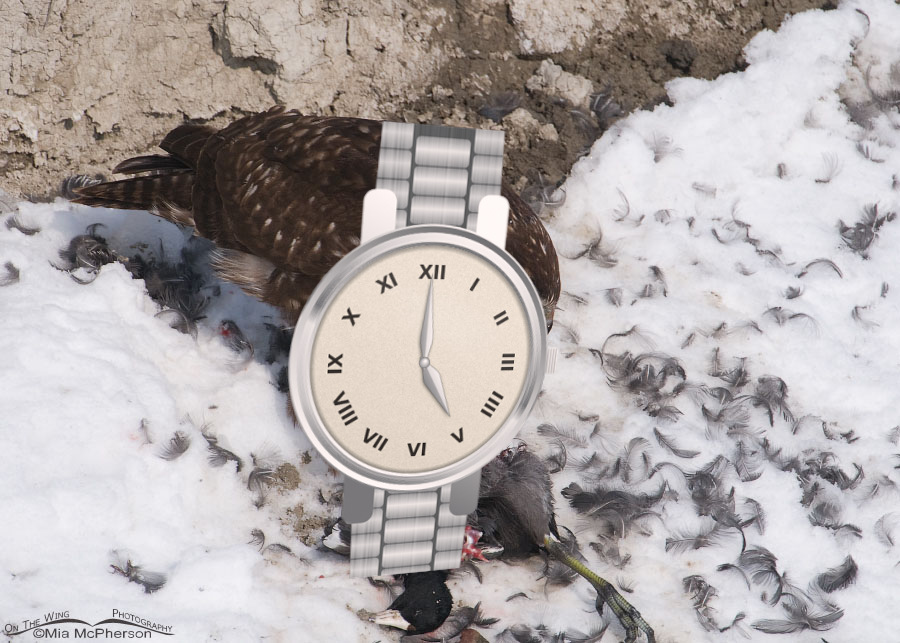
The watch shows 5:00
